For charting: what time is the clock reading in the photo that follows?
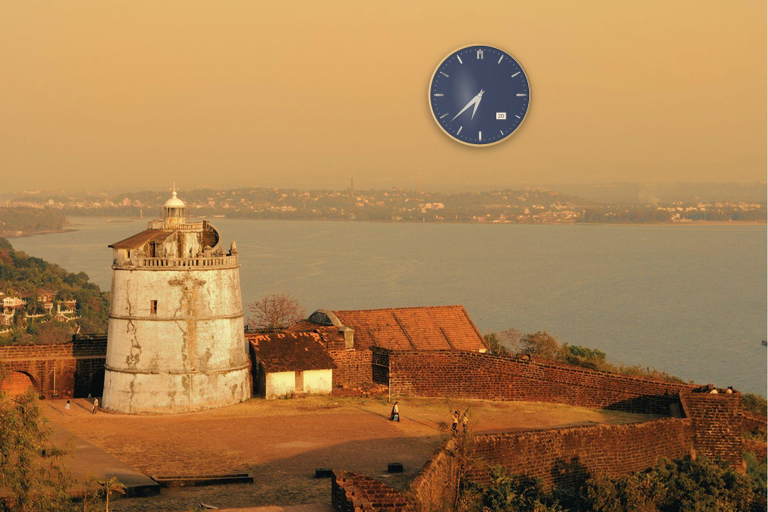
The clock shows 6:38
